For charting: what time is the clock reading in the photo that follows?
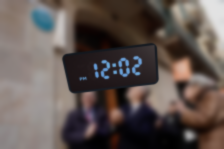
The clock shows 12:02
